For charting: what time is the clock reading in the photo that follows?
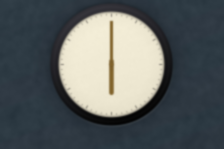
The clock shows 6:00
